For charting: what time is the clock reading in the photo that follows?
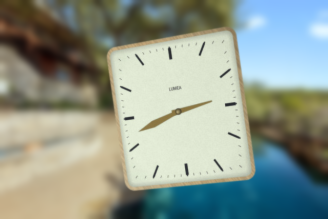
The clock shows 2:42
